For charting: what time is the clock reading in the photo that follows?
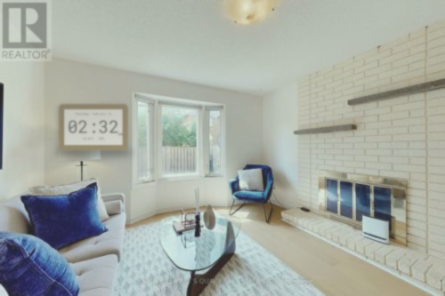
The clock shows 2:32
